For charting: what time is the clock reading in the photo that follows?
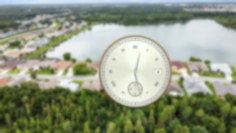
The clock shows 12:28
